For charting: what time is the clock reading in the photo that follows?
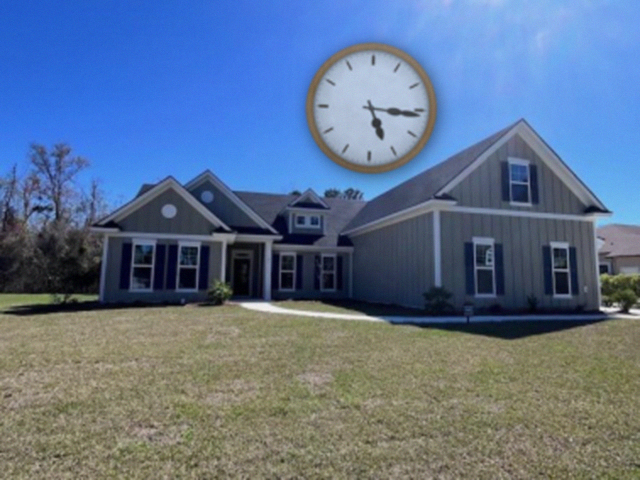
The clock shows 5:16
